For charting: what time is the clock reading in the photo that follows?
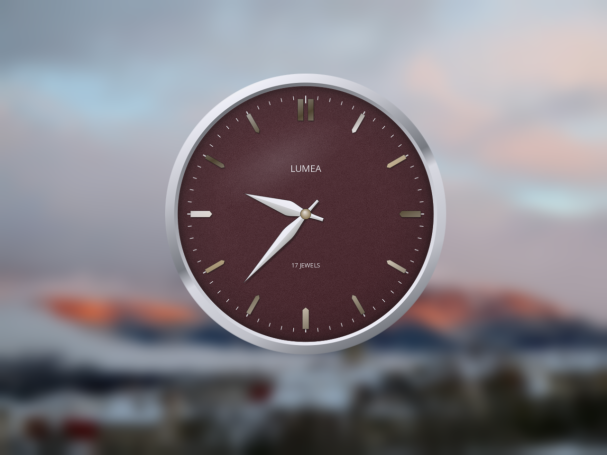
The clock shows 9:37
